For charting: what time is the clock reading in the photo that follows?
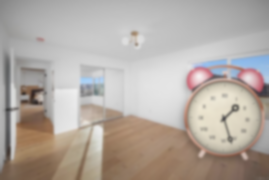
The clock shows 1:27
